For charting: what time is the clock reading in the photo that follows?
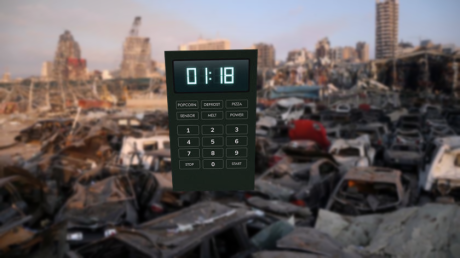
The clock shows 1:18
